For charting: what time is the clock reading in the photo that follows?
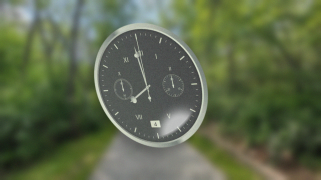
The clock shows 7:59
